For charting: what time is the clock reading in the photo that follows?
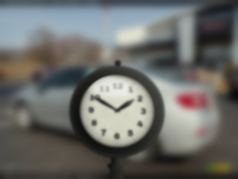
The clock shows 1:50
